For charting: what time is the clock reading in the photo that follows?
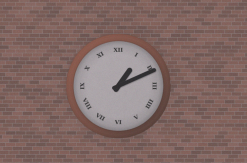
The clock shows 1:11
